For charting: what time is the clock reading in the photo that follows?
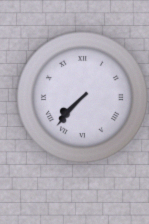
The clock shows 7:37
